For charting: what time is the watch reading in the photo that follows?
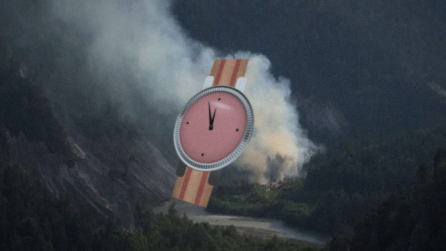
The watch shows 11:56
